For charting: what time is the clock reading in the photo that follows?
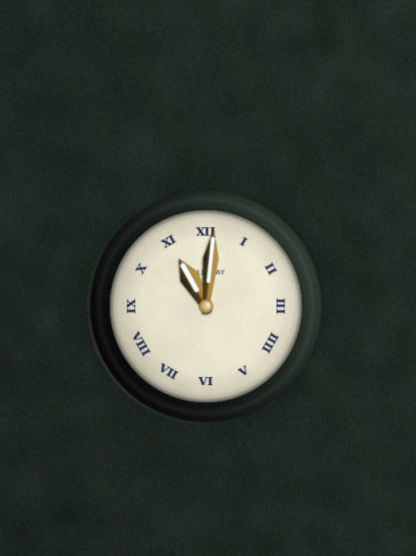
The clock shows 11:01
